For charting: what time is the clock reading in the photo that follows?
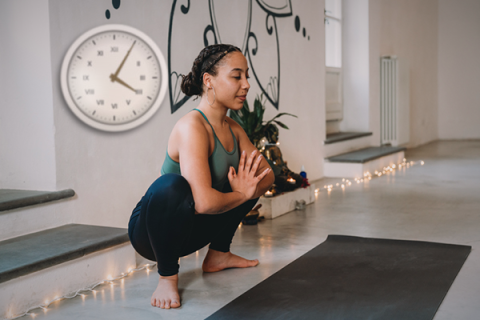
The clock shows 4:05
